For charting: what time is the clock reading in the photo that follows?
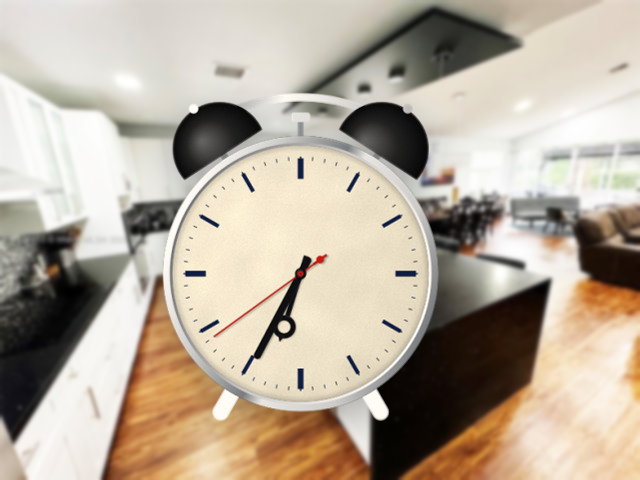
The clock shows 6:34:39
